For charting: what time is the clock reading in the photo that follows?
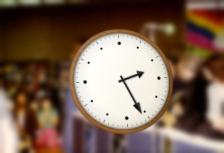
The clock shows 2:26
